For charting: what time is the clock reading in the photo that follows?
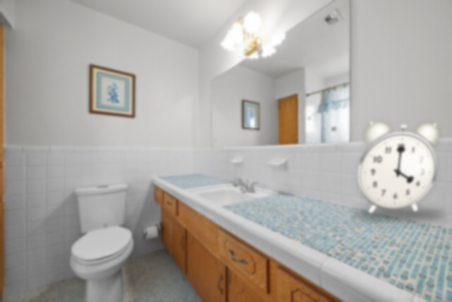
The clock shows 4:00
